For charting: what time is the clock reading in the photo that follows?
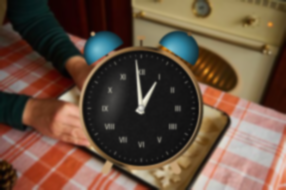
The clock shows 12:59
